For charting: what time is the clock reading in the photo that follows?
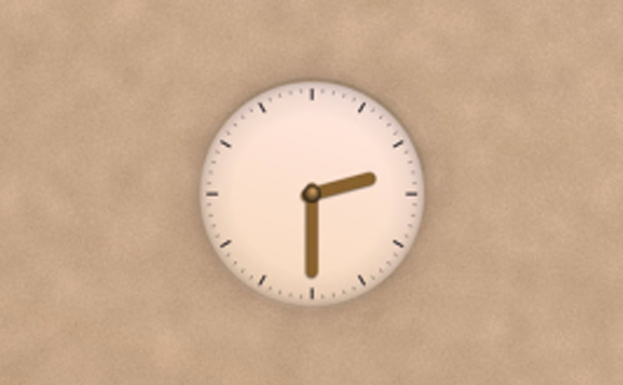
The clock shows 2:30
